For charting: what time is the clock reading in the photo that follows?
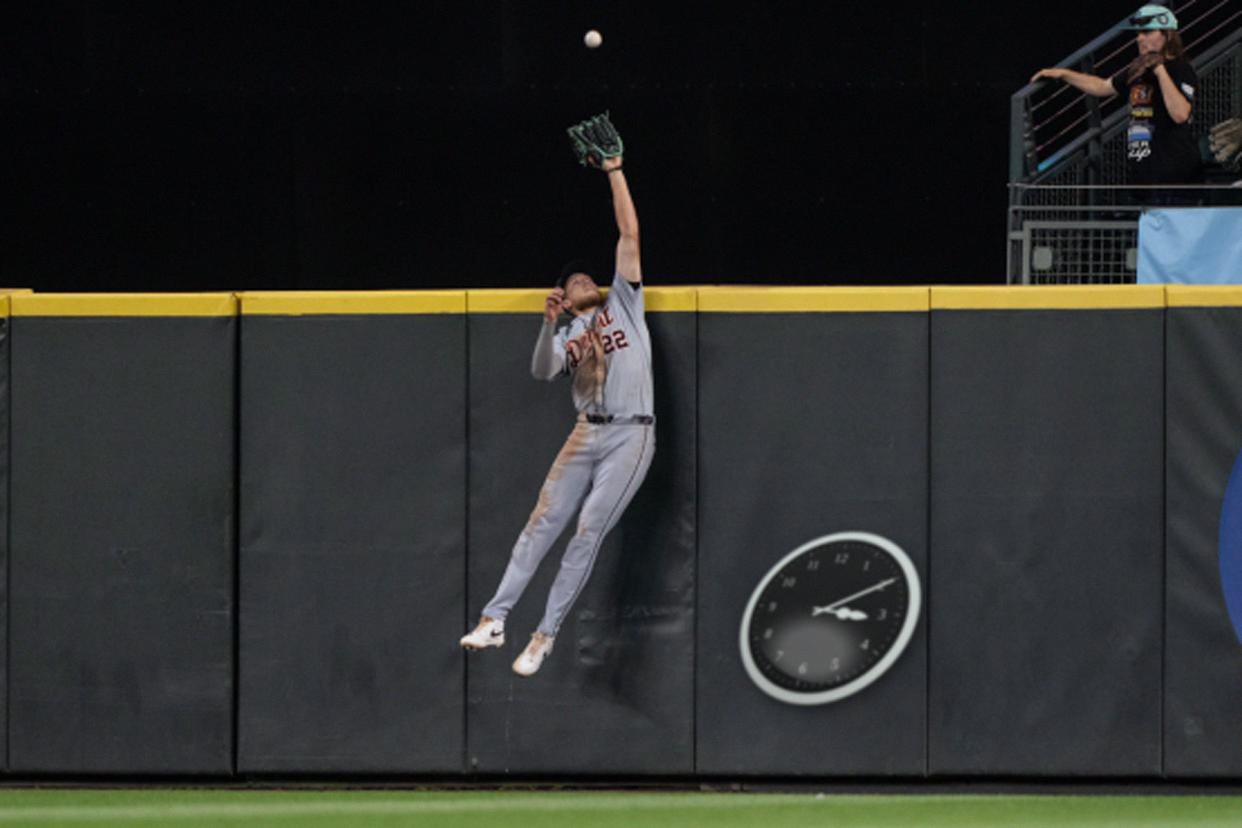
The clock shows 3:10
